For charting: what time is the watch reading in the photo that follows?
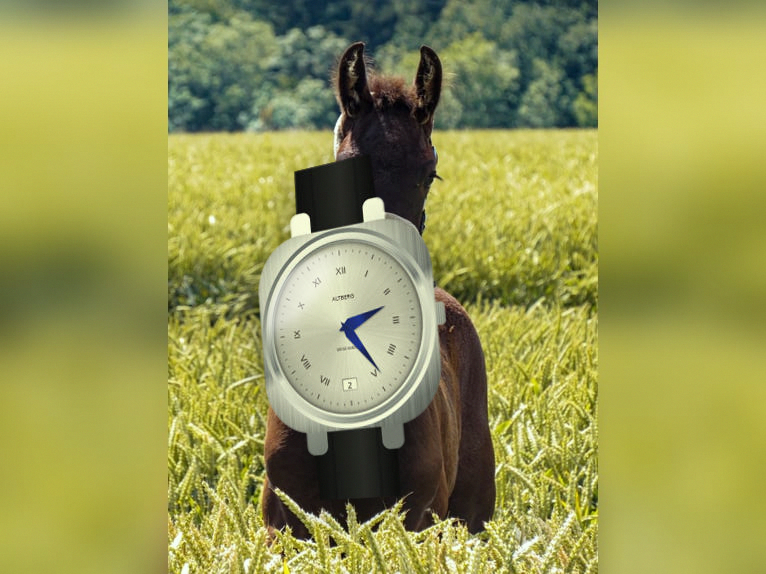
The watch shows 2:24
